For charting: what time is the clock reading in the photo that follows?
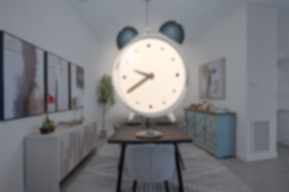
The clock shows 9:40
